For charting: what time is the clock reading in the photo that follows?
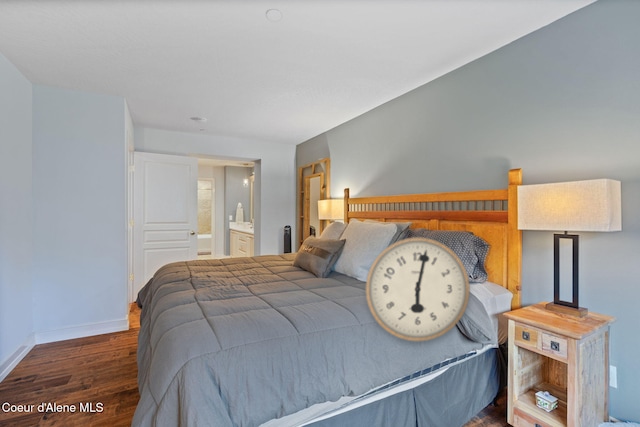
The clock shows 6:02
